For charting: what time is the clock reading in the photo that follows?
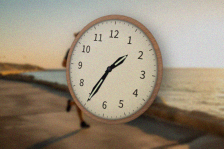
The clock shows 1:35
